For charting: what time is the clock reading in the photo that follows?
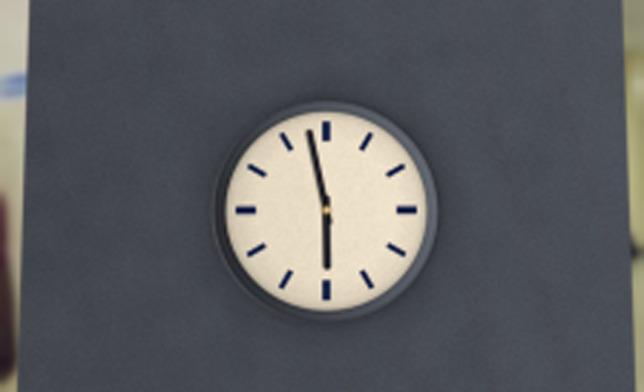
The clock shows 5:58
